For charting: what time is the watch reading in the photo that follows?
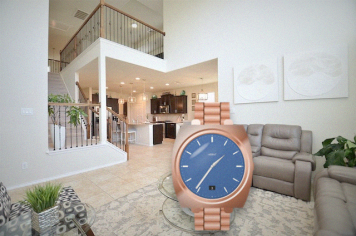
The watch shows 1:36
